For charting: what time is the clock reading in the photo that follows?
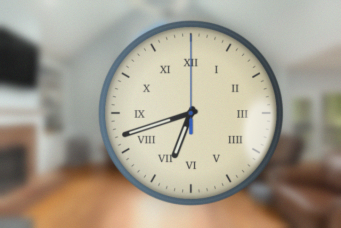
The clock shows 6:42:00
